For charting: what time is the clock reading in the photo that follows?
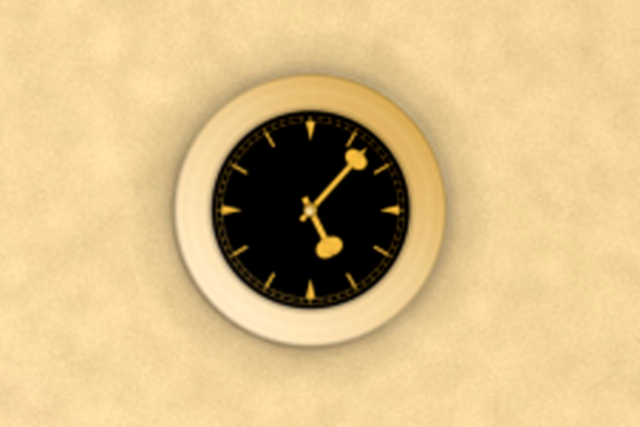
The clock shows 5:07
